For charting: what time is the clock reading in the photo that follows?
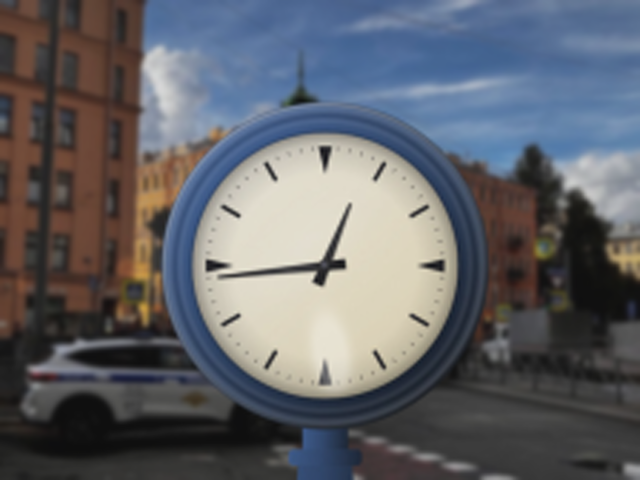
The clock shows 12:44
